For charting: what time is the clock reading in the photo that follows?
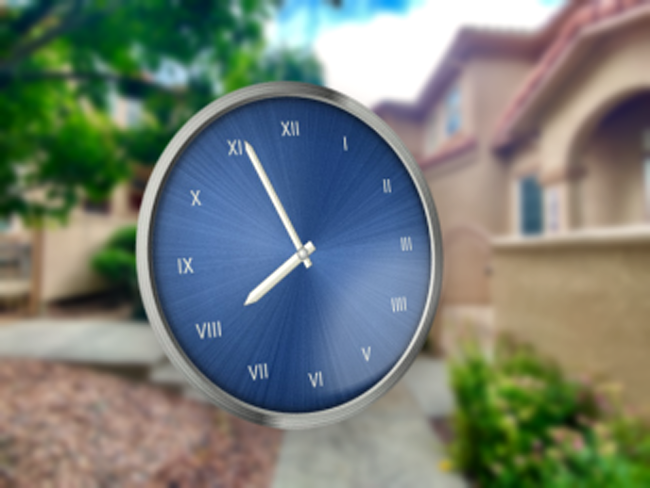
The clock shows 7:56
